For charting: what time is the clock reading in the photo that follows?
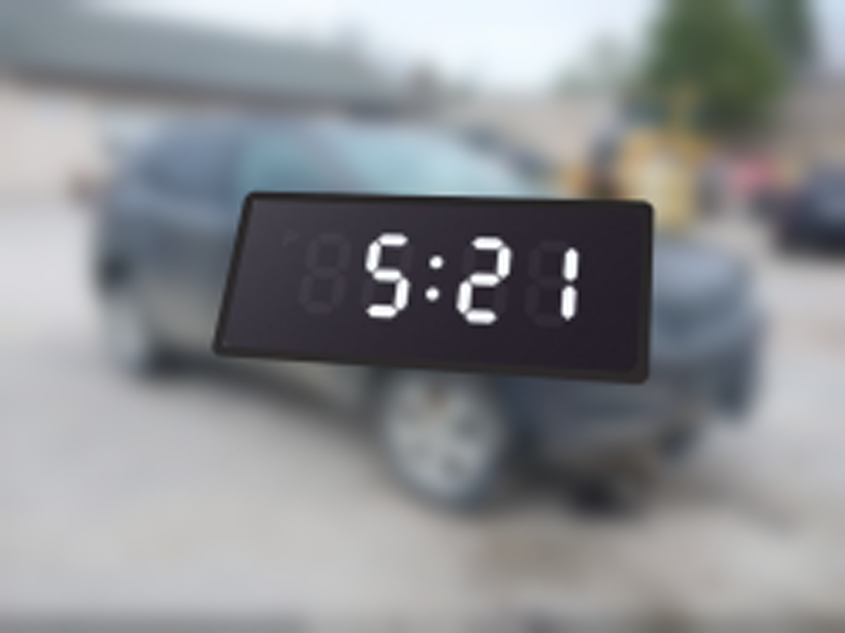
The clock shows 5:21
